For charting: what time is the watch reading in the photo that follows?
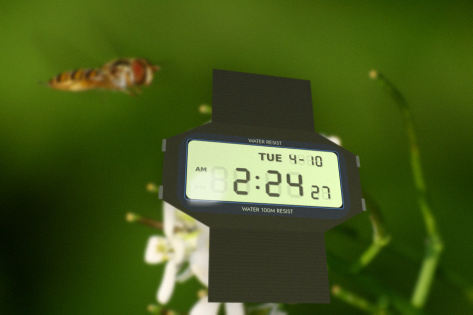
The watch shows 2:24:27
